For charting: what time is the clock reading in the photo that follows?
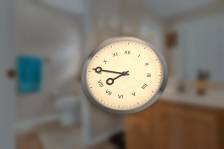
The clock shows 7:46
